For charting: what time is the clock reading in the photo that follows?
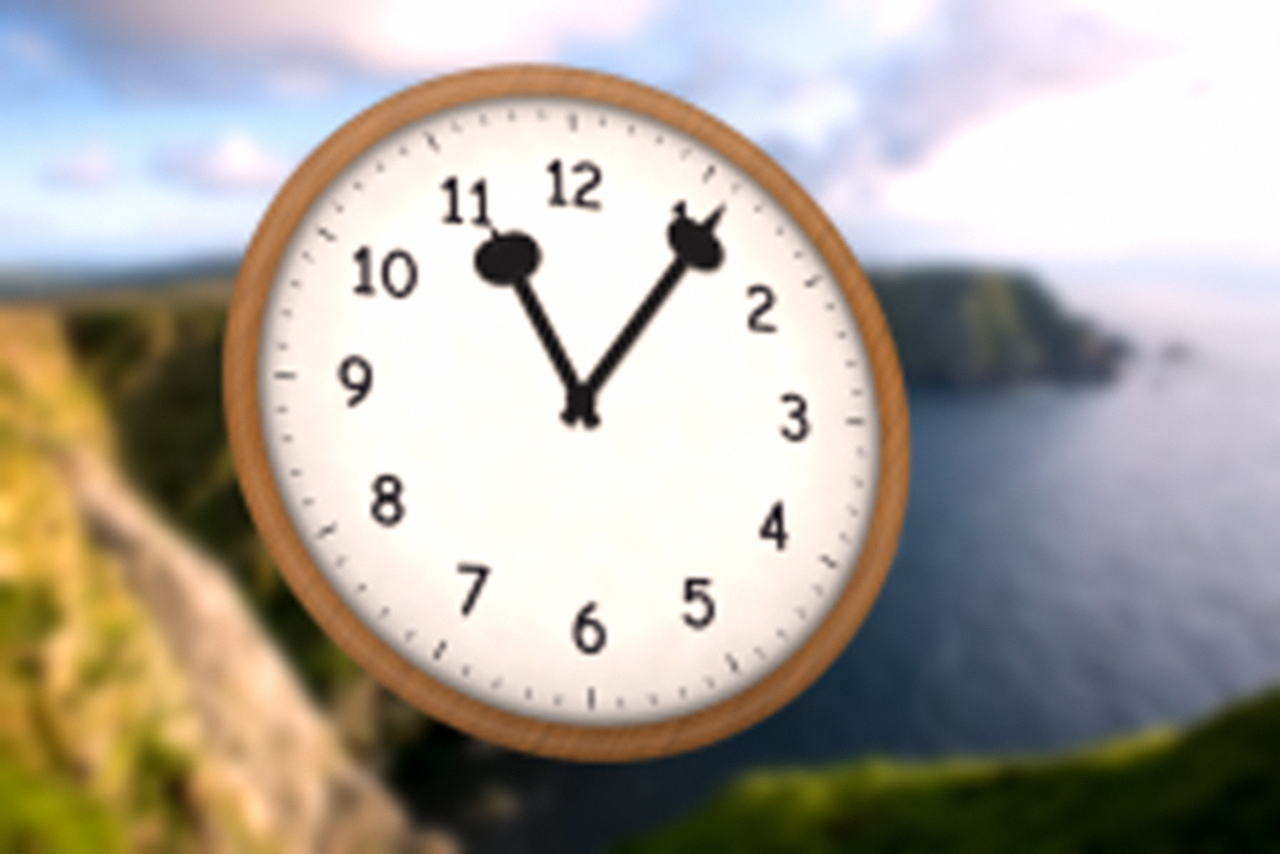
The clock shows 11:06
